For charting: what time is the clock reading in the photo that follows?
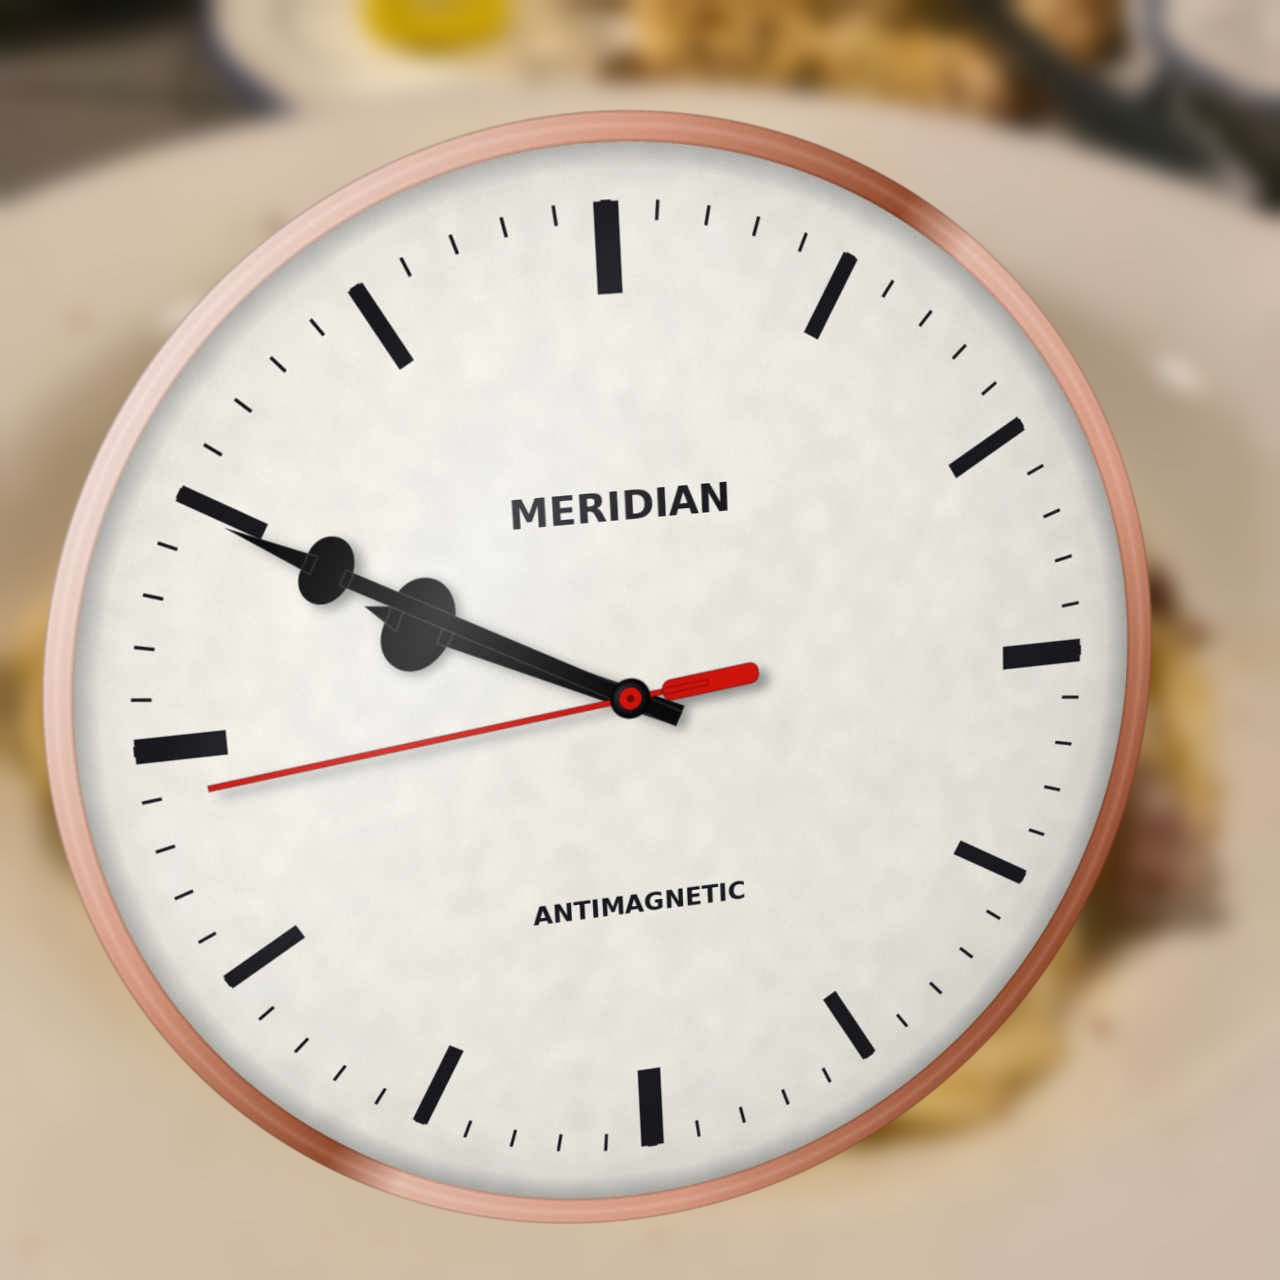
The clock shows 9:49:44
